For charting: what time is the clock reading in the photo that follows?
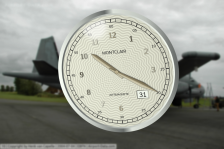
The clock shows 10:20
